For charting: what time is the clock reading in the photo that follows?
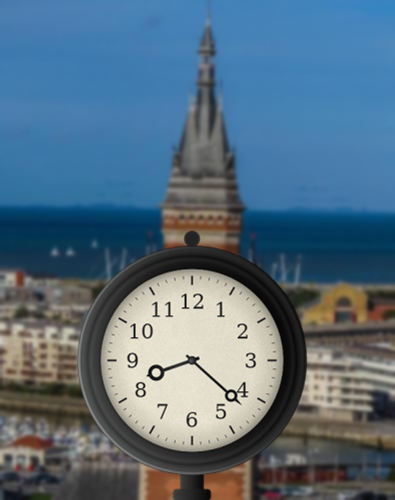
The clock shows 8:22
